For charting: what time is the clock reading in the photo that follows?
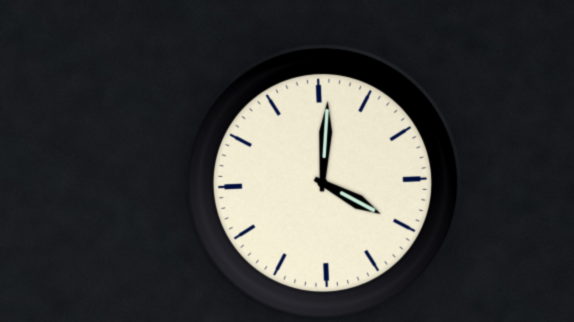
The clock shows 4:01
